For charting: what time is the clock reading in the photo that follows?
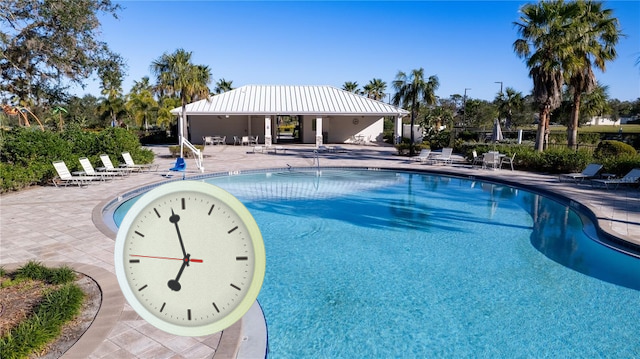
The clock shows 6:57:46
